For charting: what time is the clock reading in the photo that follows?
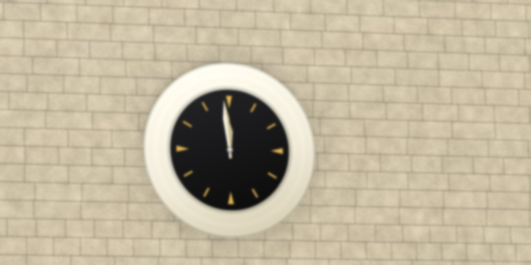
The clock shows 11:59
